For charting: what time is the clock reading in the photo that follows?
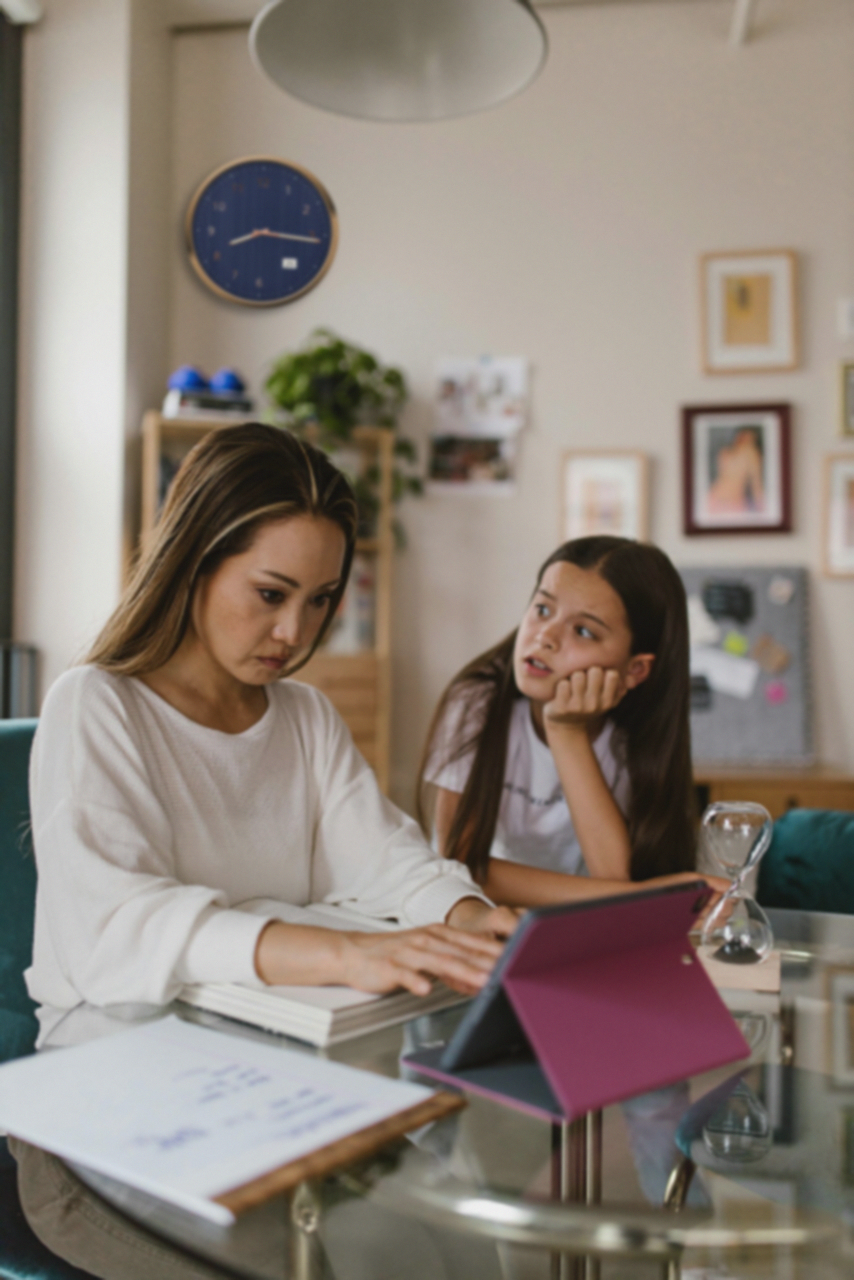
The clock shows 8:16
